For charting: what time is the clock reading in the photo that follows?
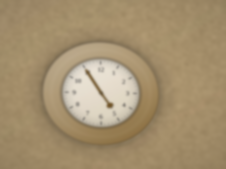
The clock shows 4:55
